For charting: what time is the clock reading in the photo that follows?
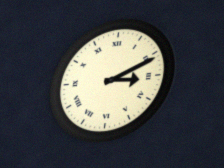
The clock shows 3:11
